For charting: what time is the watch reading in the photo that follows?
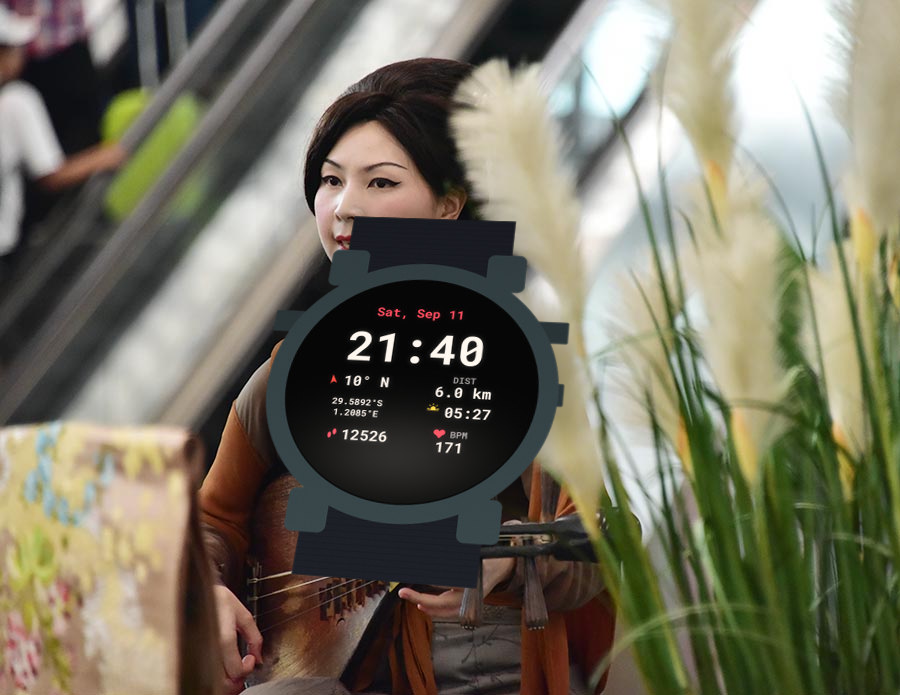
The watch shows 21:40
